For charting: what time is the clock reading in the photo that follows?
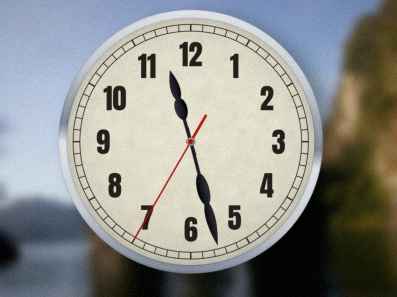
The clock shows 11:27:35
